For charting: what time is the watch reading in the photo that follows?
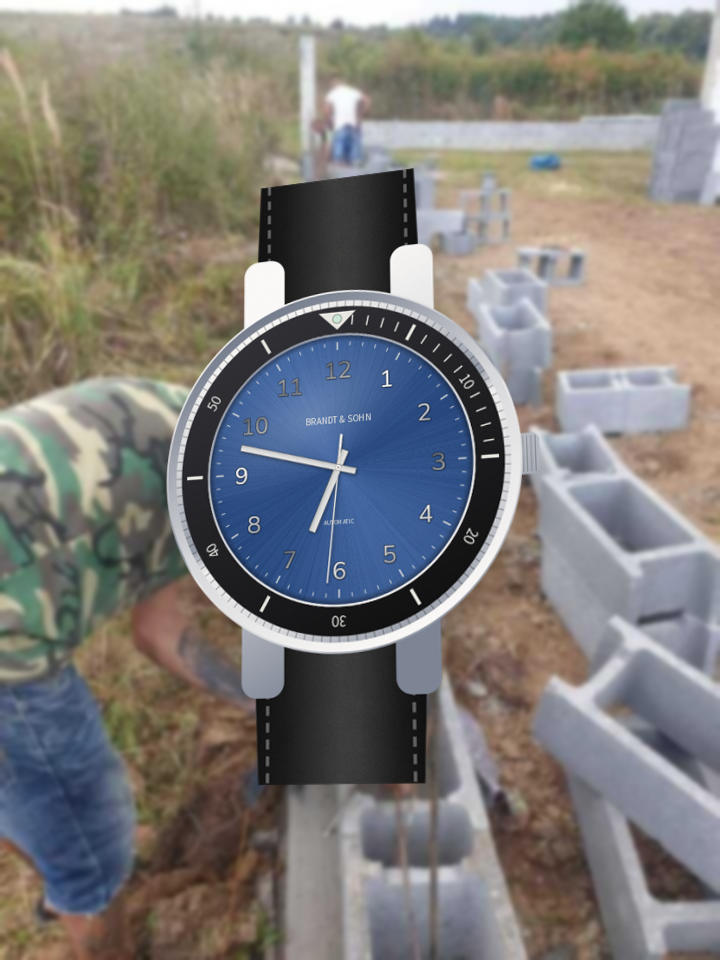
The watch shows 6:47:31
